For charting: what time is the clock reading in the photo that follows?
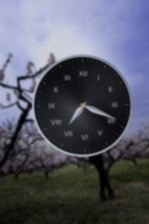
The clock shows 7:19
